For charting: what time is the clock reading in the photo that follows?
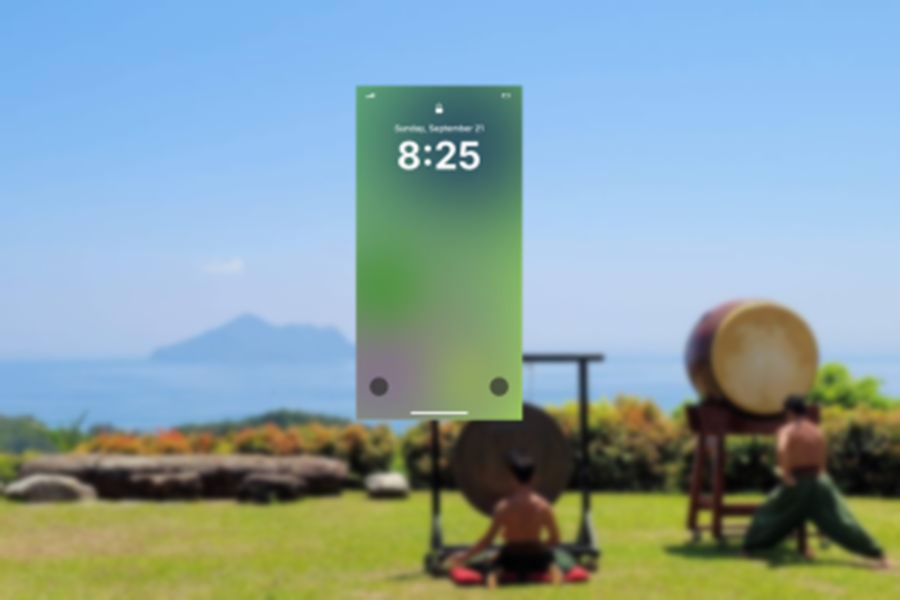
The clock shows 8:25
